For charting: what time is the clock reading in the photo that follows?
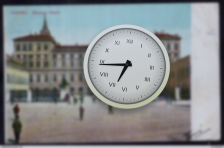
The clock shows 6:44
